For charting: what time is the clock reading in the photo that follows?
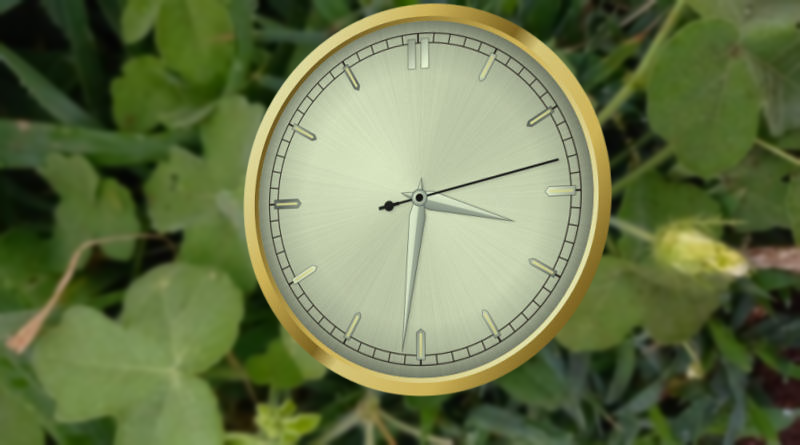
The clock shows 3:31:13
